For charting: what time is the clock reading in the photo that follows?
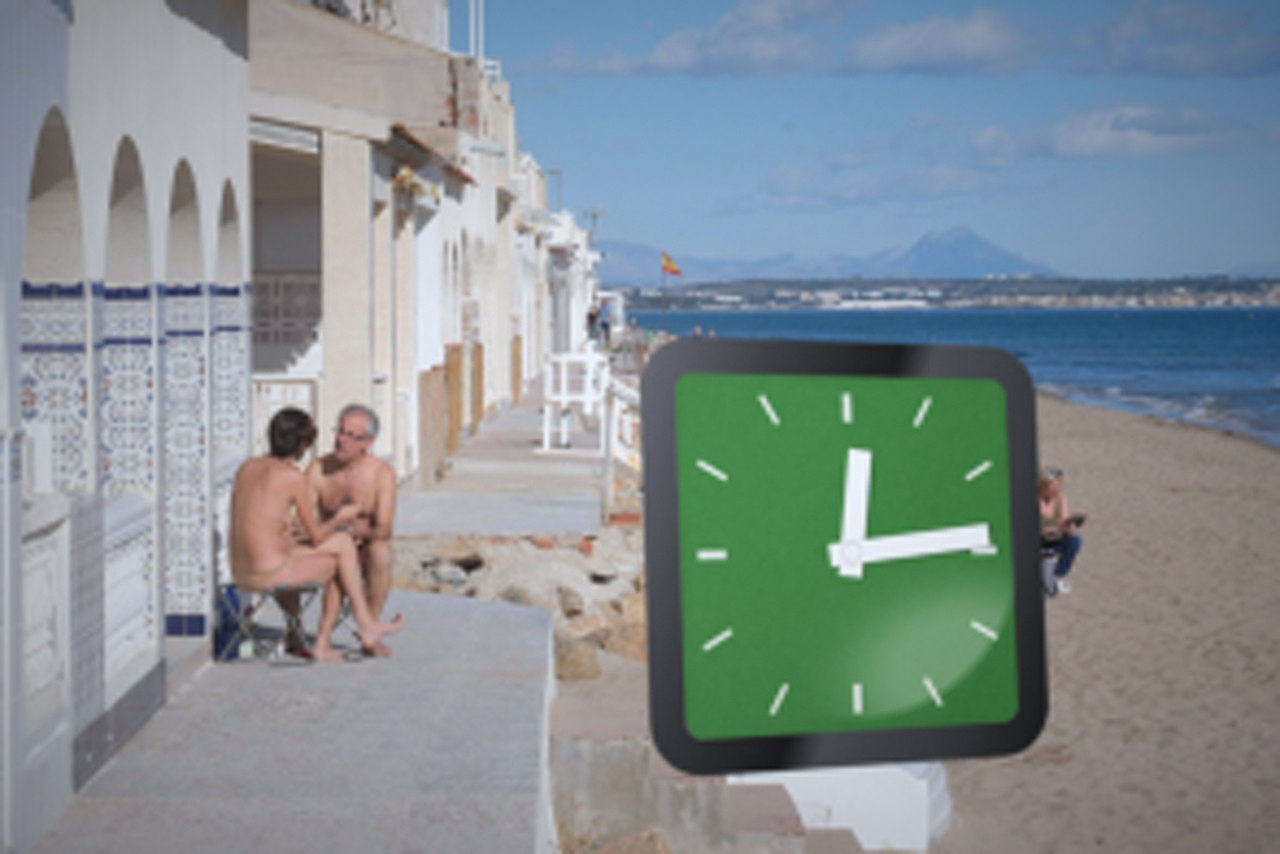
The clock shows 12:14
